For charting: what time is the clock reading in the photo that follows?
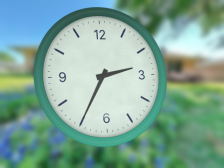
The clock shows 2:35
